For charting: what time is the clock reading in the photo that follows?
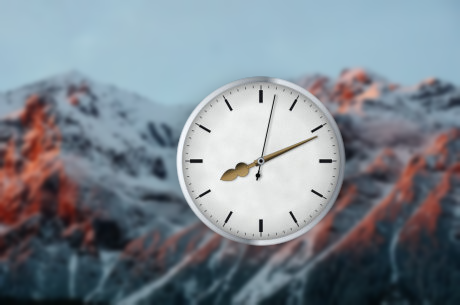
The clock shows 8:11:02
